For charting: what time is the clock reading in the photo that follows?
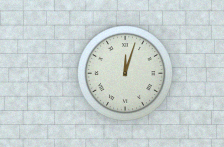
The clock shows 12:03
